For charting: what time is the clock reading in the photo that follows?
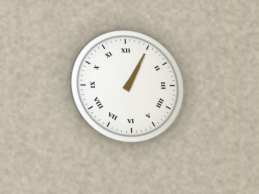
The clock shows 1:05
